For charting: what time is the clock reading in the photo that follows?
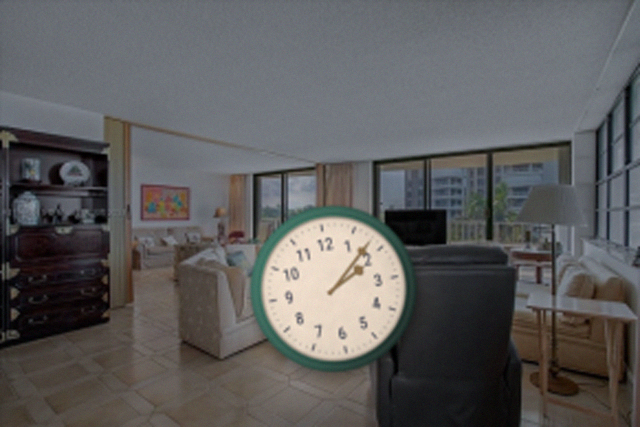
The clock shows 2:08
